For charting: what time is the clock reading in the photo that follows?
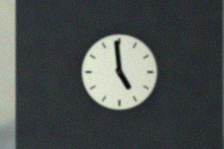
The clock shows 4:59
